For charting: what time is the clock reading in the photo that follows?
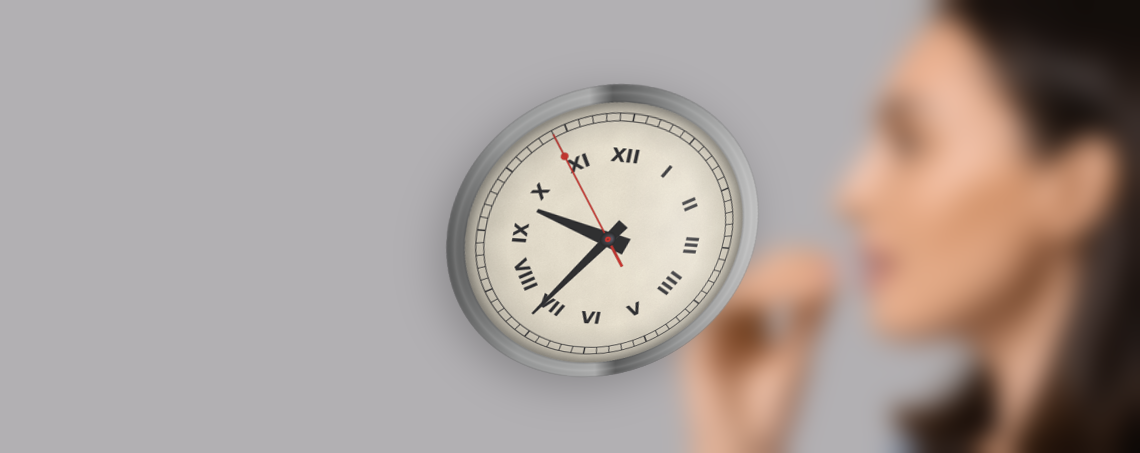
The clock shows 9:35:54
